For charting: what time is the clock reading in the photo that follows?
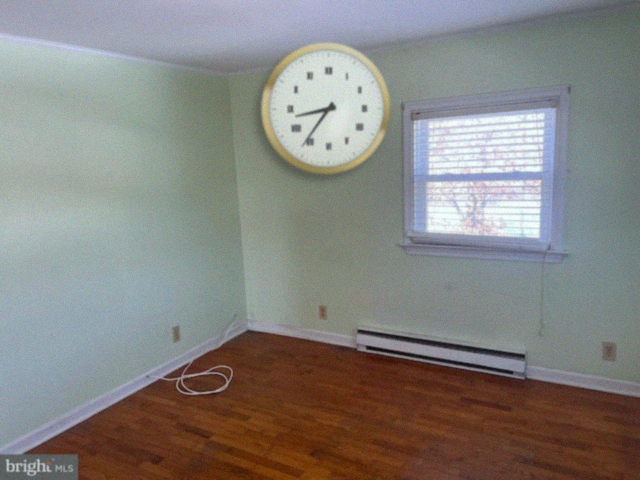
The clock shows 8:36
